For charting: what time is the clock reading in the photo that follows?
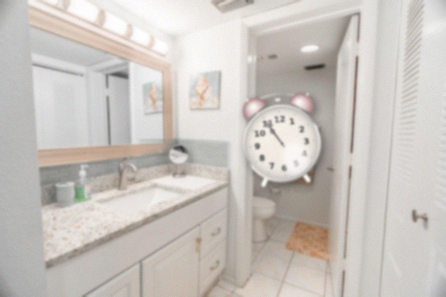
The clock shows 10:55
